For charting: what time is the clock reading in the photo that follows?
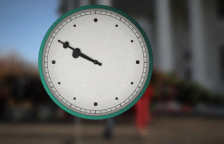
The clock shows 9:50
